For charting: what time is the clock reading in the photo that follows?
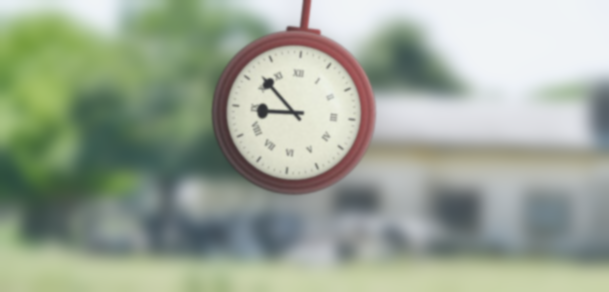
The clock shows 8:52
